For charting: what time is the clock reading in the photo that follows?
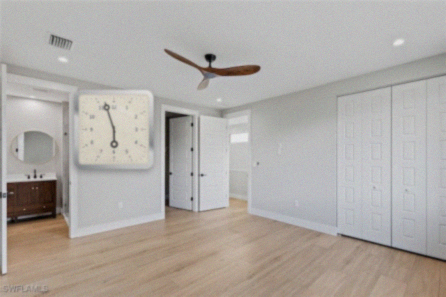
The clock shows 5:57
